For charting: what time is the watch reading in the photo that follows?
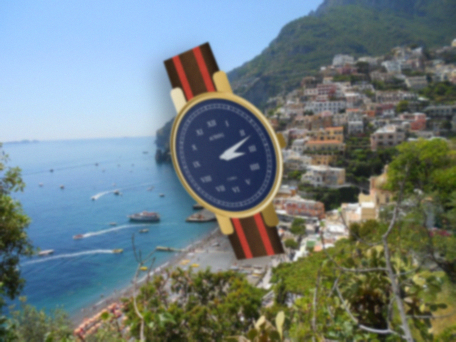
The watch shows 3:12
